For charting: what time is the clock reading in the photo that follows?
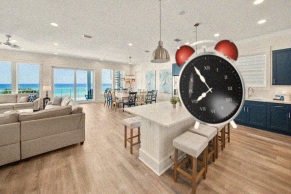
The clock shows 7:55
